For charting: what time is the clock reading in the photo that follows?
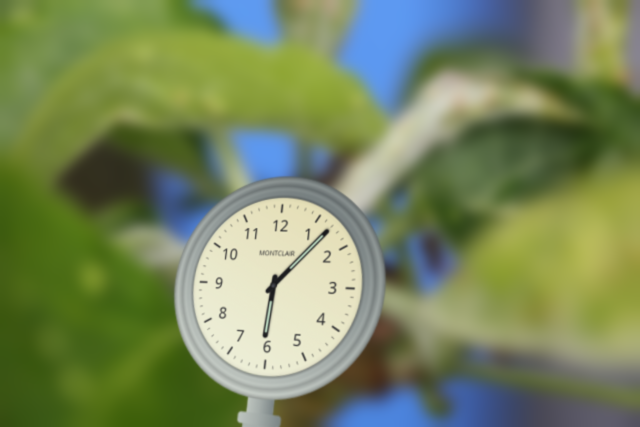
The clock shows 6:07
